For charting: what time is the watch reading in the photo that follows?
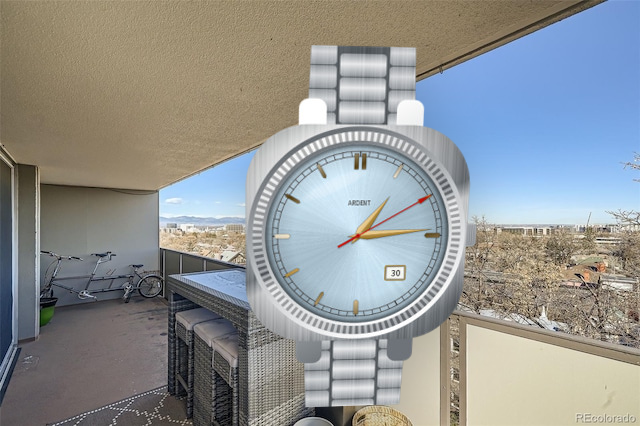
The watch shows 1:14:10
